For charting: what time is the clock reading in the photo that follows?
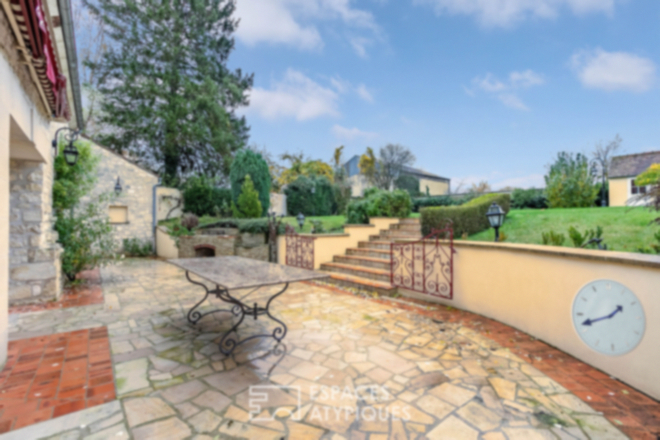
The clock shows 1:42
